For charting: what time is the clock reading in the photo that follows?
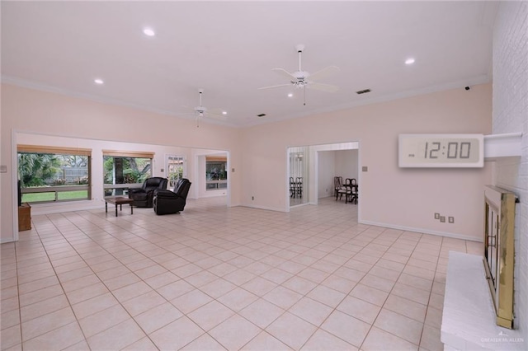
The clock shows 12:00
